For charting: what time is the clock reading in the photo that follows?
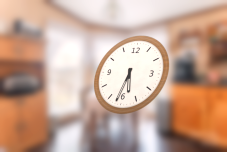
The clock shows 5:32
